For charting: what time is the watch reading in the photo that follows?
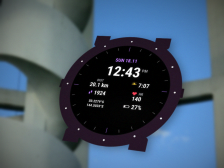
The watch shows 12:43
